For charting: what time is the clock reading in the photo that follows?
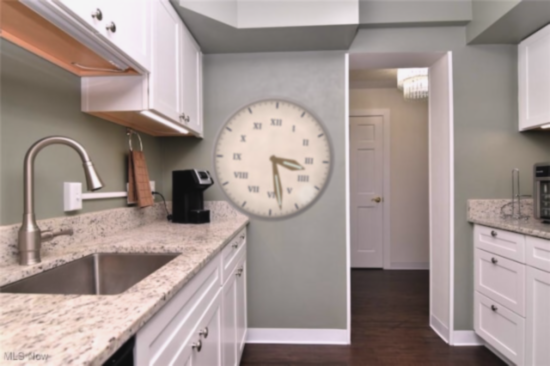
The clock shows 3:28
